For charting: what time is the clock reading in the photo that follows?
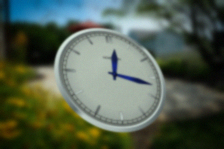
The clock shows 12:17
